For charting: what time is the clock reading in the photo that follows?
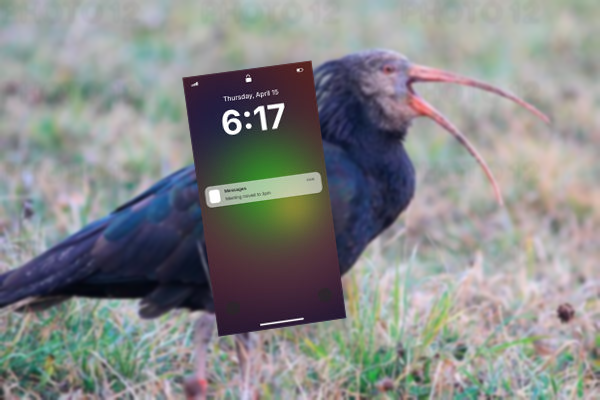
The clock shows 6:17
